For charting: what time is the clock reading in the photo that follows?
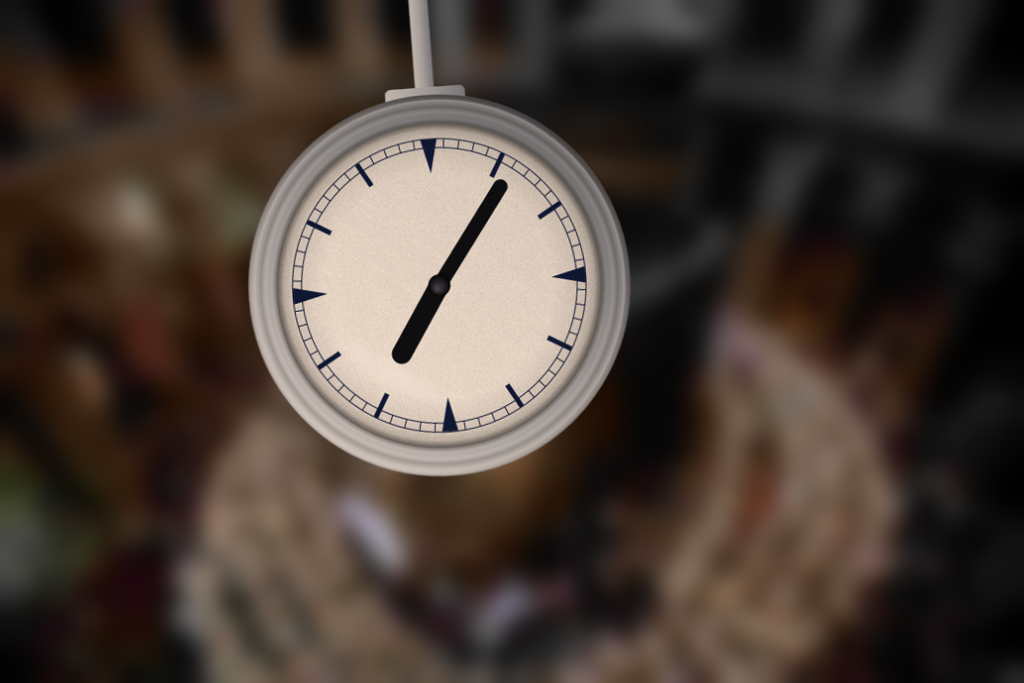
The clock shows 7:06
